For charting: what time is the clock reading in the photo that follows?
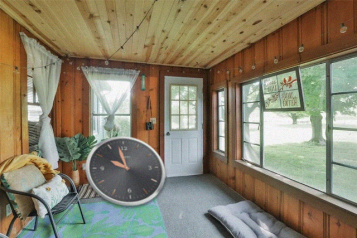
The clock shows 9:58
